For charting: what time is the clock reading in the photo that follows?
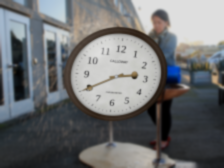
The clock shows 2:40
